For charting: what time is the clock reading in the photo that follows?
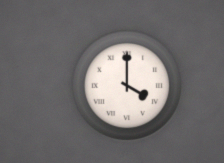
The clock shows 4:00
